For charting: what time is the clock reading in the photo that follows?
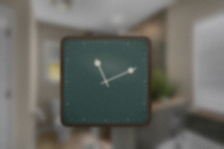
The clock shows 11:11
